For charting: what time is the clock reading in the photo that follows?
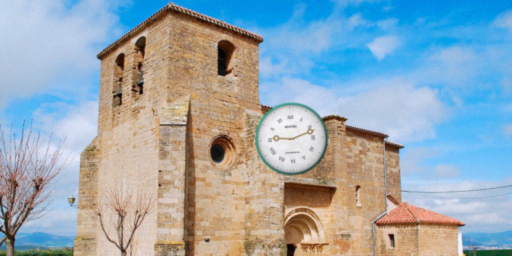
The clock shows 9:12
